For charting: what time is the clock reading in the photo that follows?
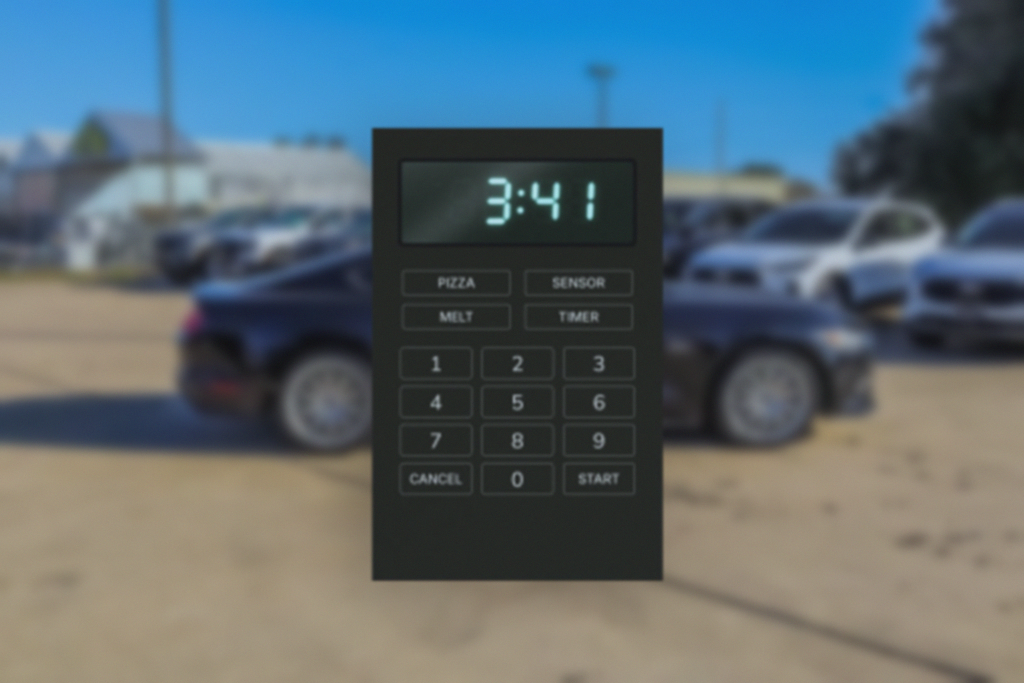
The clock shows 3:41
